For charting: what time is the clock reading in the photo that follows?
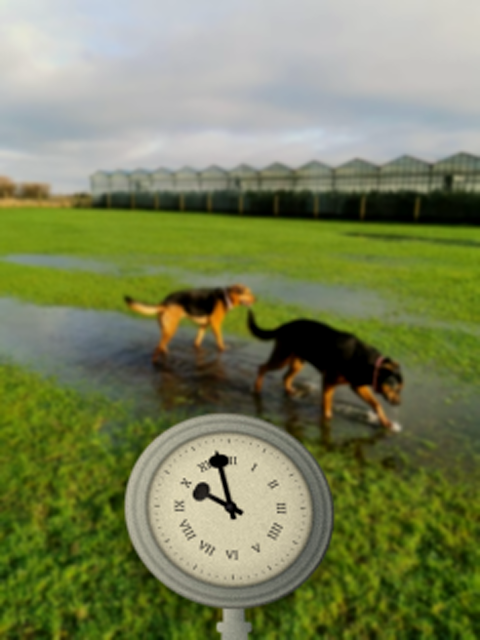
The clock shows 9:58
